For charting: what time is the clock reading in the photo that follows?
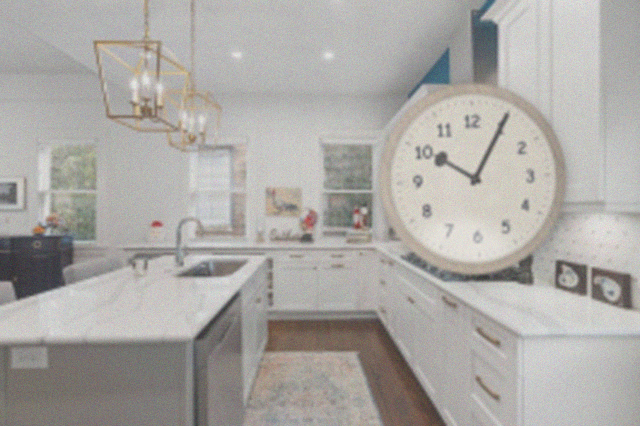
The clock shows 10:05
